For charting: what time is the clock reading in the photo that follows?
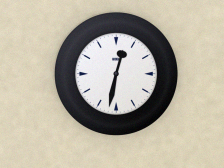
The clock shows 12:32
